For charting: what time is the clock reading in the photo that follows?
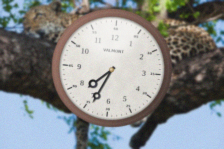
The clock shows 7:34
